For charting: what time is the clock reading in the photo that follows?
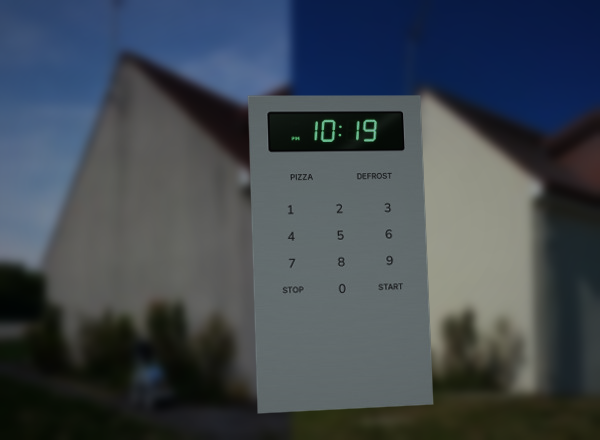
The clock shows 10:19
